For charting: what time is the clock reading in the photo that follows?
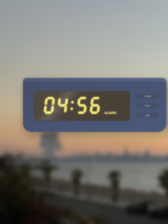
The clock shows 4:56
